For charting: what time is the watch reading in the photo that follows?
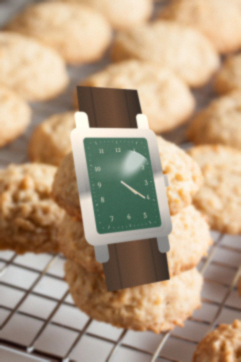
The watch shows 4:21
